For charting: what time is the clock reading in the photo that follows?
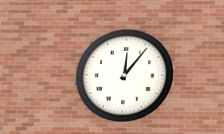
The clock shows 12:06
